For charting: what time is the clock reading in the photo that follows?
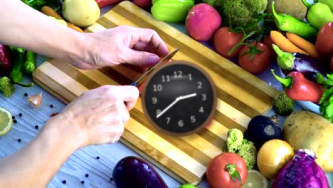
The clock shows 2:39
